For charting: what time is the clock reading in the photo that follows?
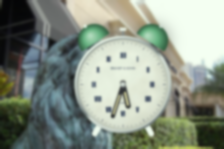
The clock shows 5:33
